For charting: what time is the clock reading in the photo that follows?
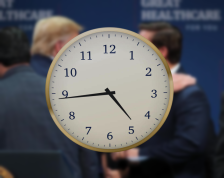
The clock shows 4:44
